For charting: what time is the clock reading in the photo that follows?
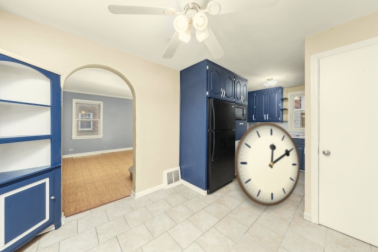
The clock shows 12:10
